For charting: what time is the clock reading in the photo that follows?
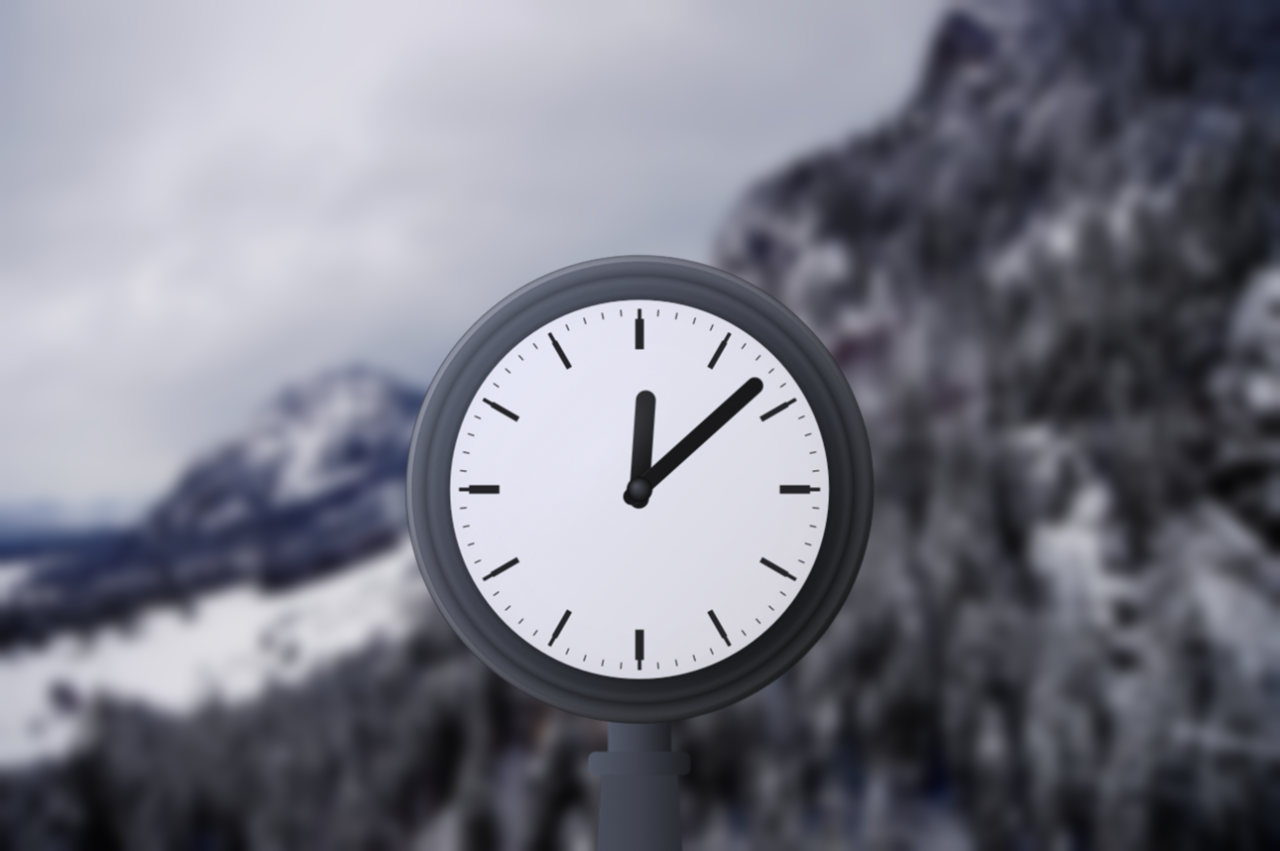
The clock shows 12:08
